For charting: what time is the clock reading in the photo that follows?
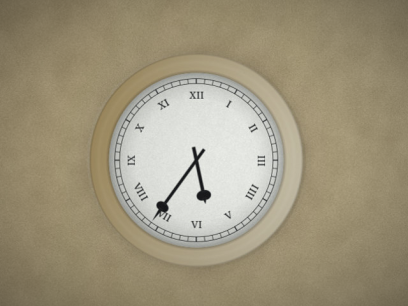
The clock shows 5:36
